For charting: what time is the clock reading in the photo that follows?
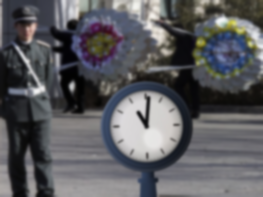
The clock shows 11:01
